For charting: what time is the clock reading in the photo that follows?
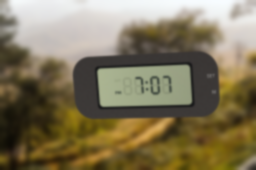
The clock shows 7:07
